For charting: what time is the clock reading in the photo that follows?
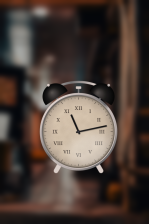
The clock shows 11:13
